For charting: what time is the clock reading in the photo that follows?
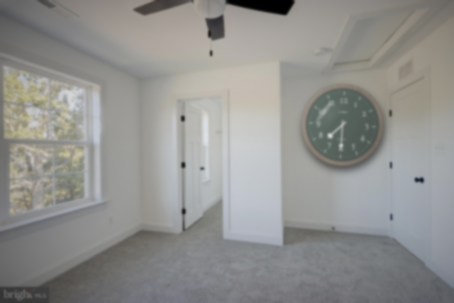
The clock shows 7:30
